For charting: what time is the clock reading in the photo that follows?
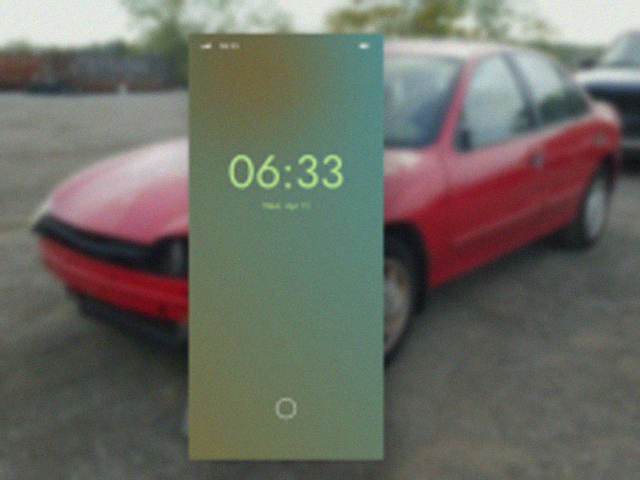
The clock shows 6:33
